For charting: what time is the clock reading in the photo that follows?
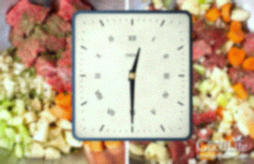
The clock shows 12:30
